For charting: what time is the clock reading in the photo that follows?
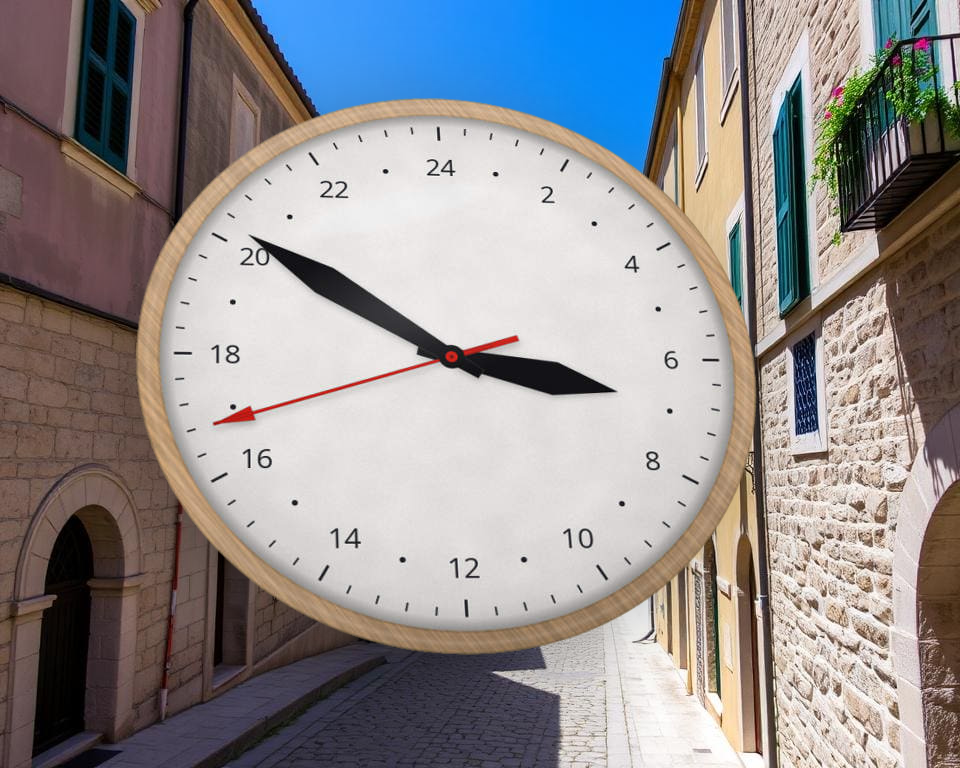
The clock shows 6:50:42
